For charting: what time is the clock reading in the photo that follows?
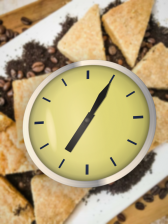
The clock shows 7:05
